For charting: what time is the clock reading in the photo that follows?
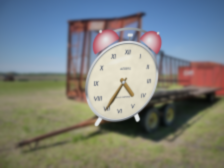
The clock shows 4:35
